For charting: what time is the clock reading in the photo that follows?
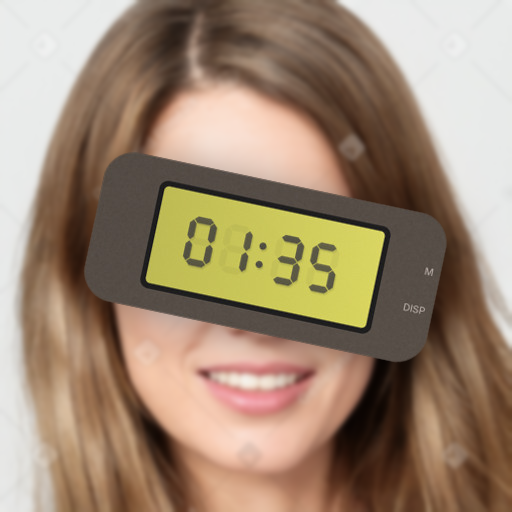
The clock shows 1:35
